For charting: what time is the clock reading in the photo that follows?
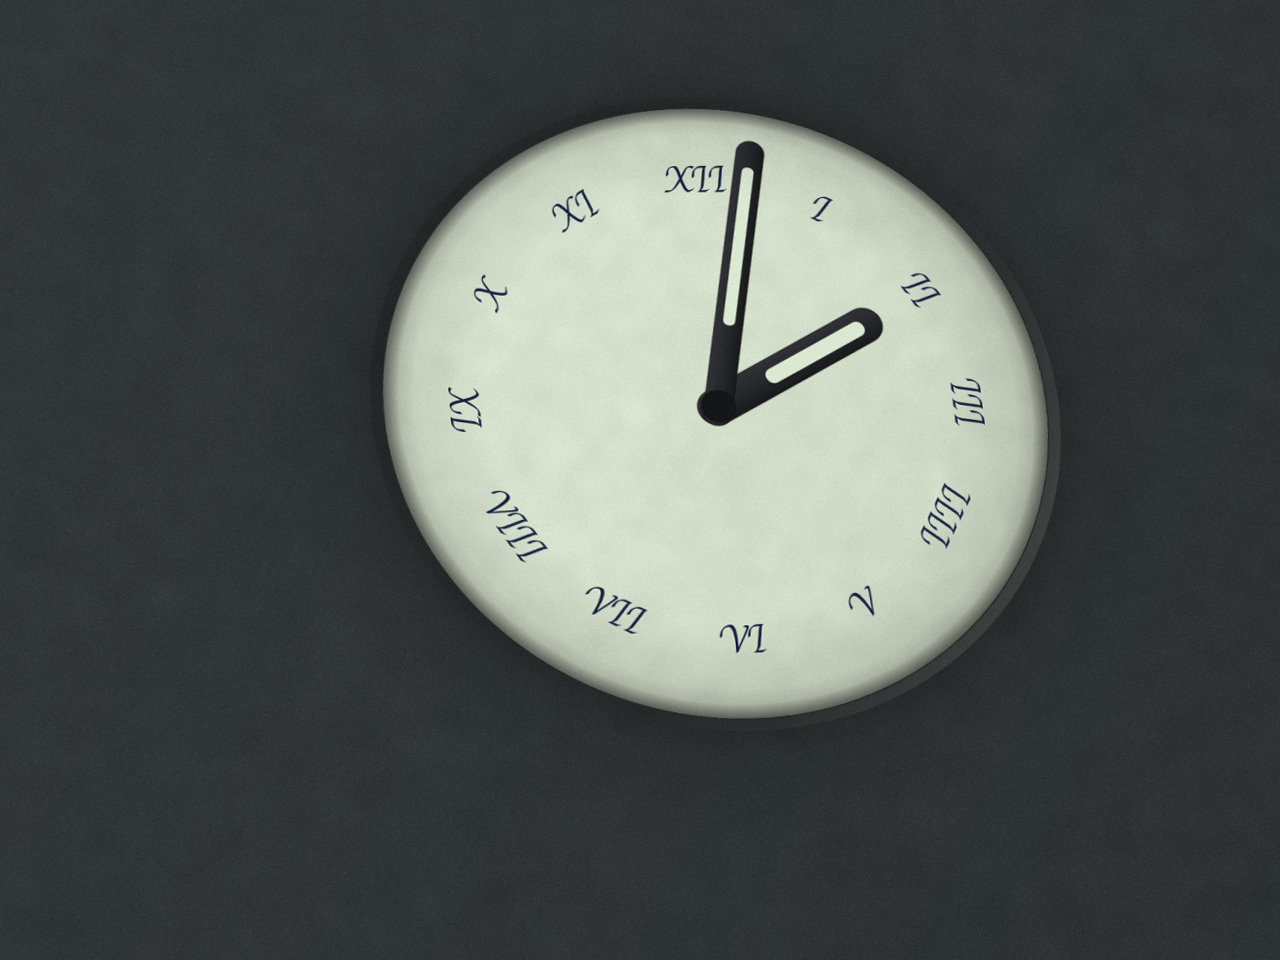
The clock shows 2:02
